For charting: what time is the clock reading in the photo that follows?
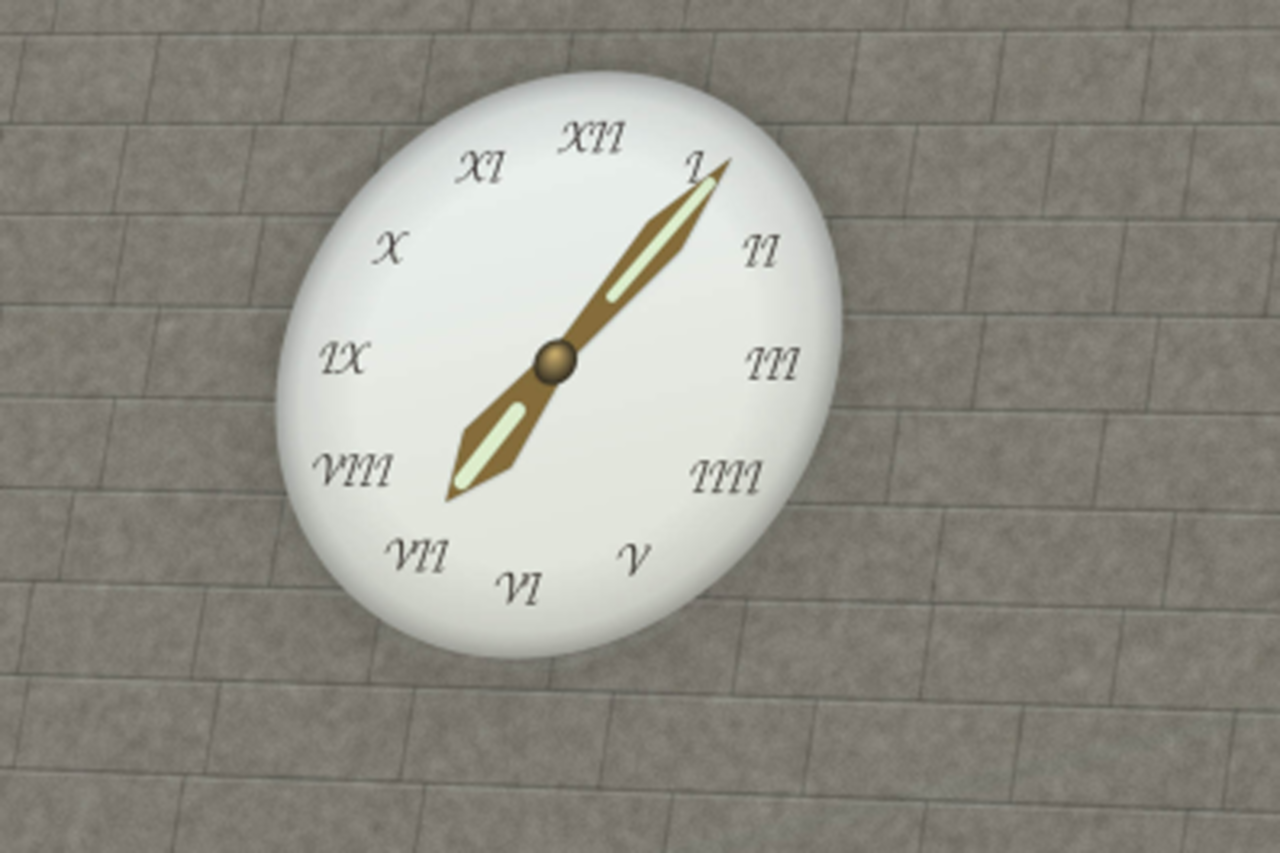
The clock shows 7:06
